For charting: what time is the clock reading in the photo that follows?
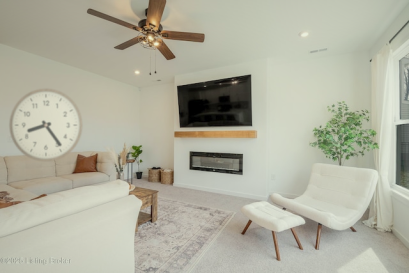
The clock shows 8:24
